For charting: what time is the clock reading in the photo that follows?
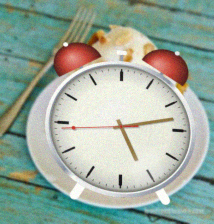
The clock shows 5:12:44
